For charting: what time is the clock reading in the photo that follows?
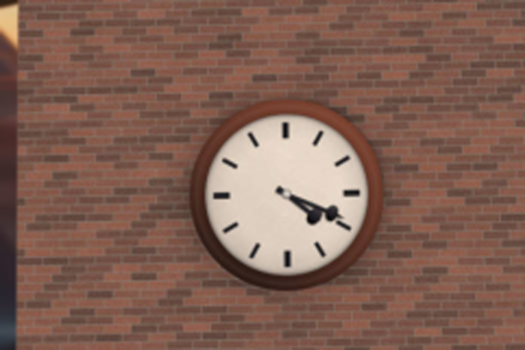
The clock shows 4:19
